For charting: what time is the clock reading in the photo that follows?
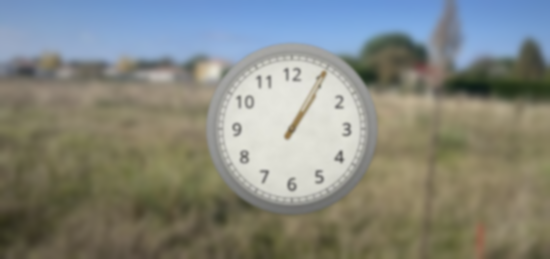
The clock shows 1:05
